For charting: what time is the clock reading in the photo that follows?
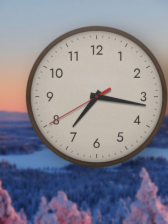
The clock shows 7:16:40
